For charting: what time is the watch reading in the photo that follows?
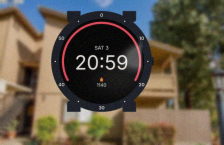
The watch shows 20:59
